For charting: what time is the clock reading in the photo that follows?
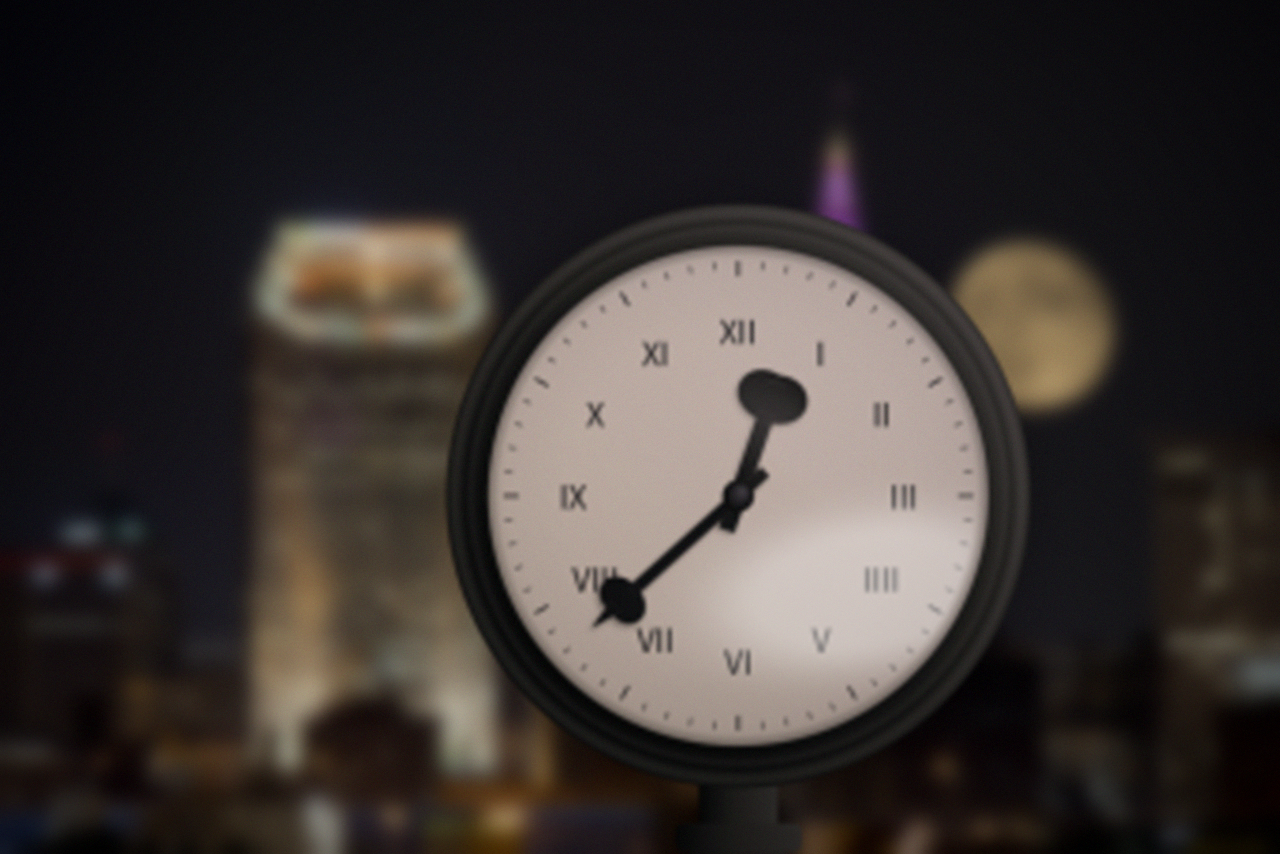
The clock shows 12:38
